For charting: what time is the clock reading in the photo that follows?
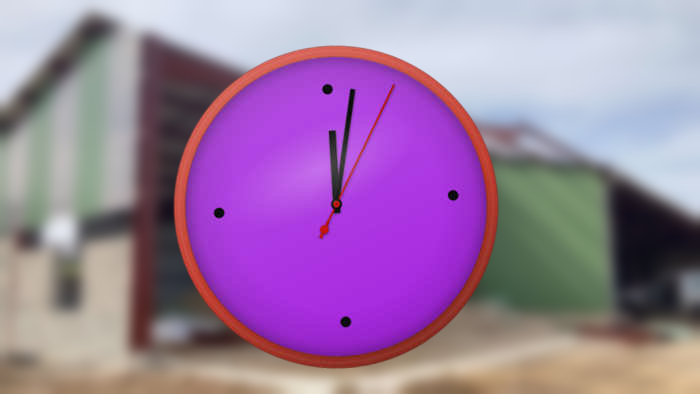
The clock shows 12:02:05
